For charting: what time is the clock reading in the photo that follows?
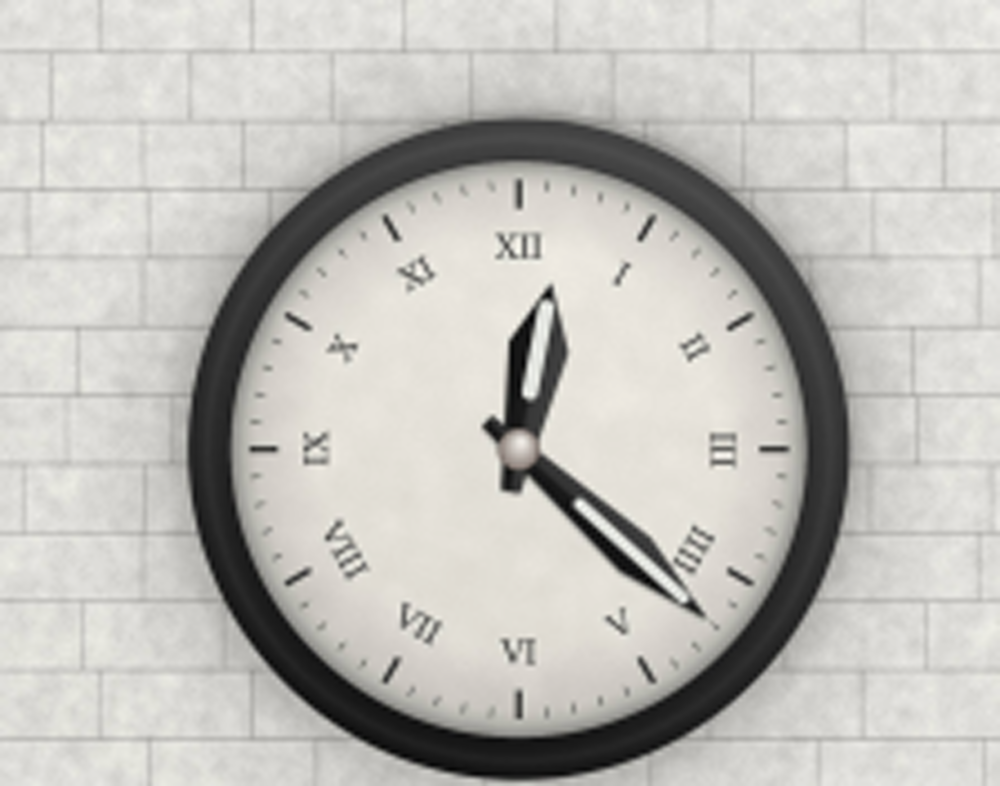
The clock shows 12:22
